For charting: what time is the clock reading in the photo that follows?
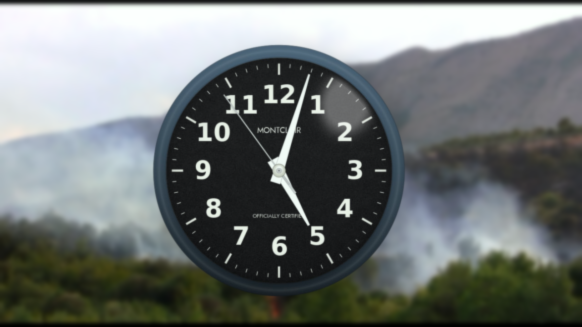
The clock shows 5:02:54
